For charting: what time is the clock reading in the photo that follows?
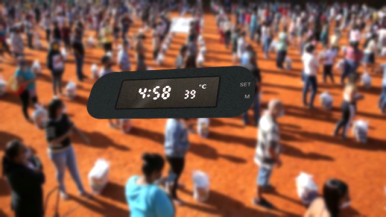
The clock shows 4:58
